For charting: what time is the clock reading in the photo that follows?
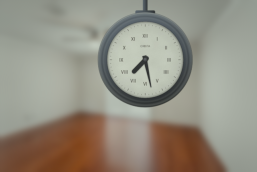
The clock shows 7:28
